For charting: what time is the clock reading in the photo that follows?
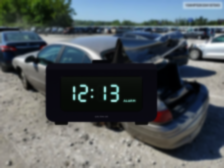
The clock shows 12:13
